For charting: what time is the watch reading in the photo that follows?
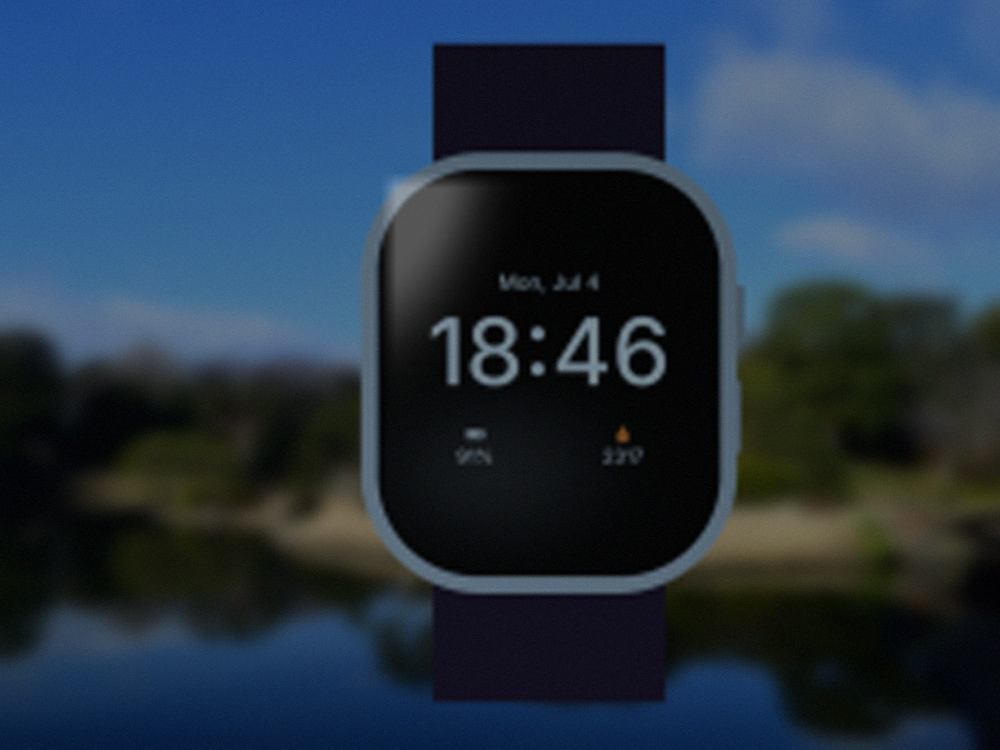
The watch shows 18:46
